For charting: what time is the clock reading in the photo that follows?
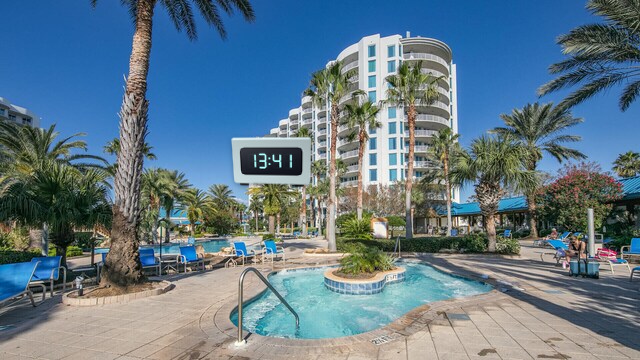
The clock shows 13:41
